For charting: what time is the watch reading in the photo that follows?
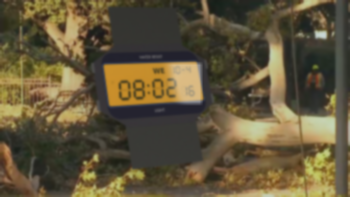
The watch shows 8:02
